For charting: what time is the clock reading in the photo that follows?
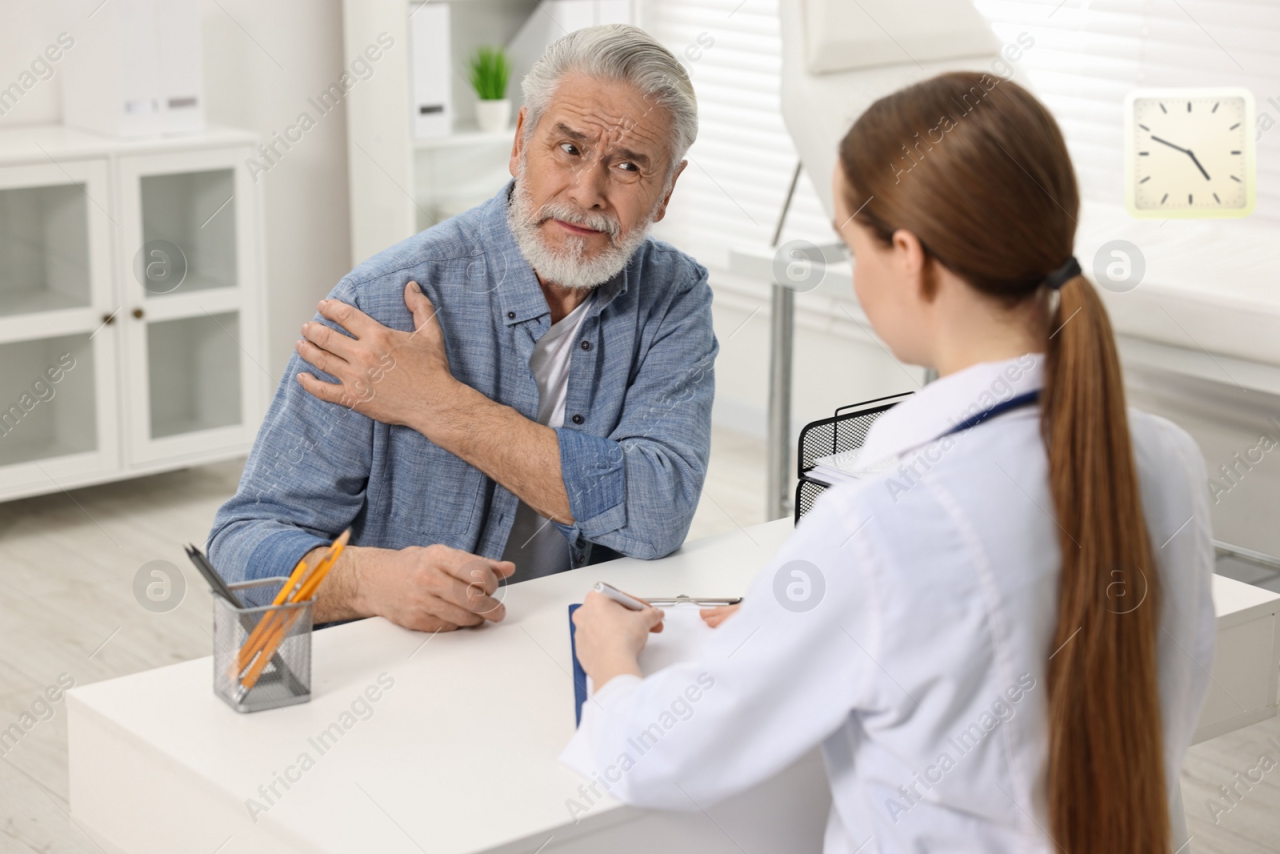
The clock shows 4:49
